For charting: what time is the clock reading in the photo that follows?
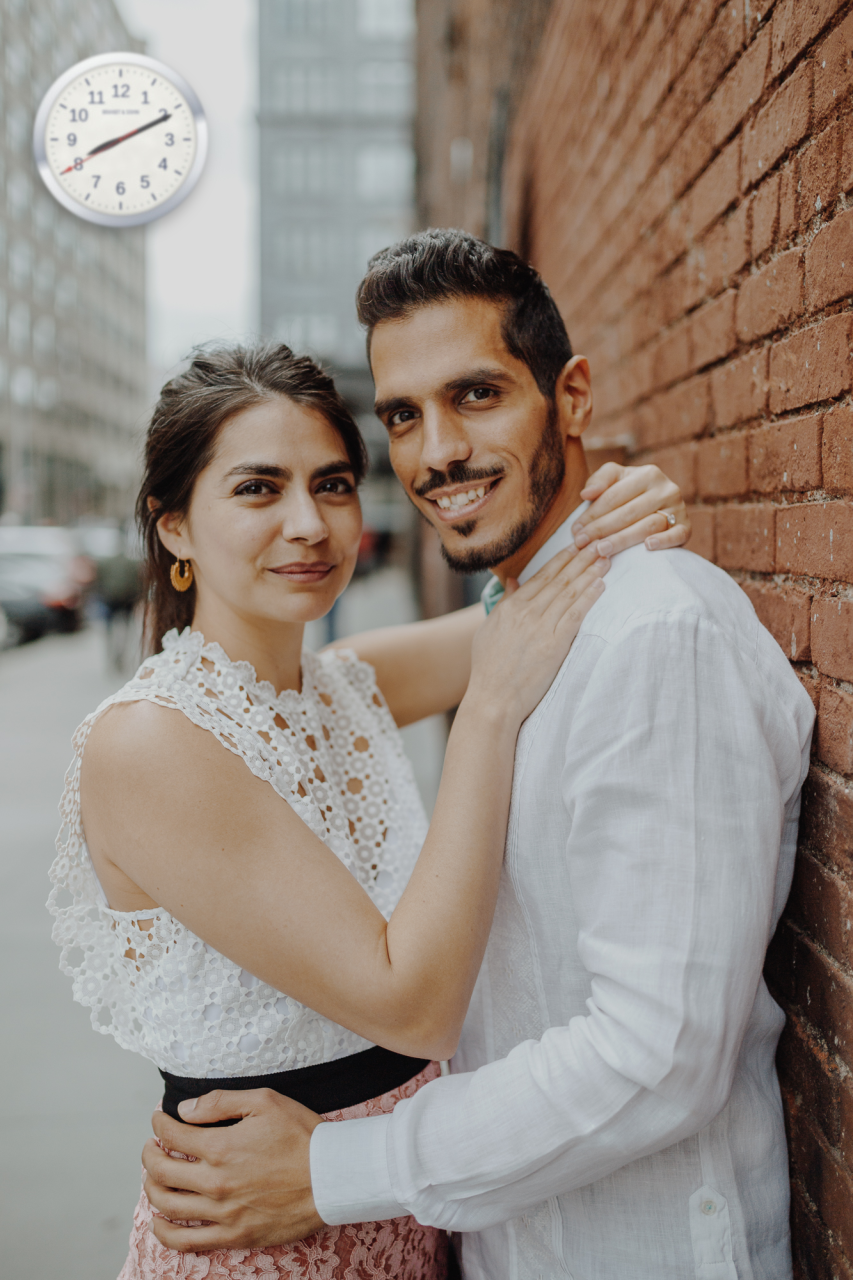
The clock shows 8:10:40
